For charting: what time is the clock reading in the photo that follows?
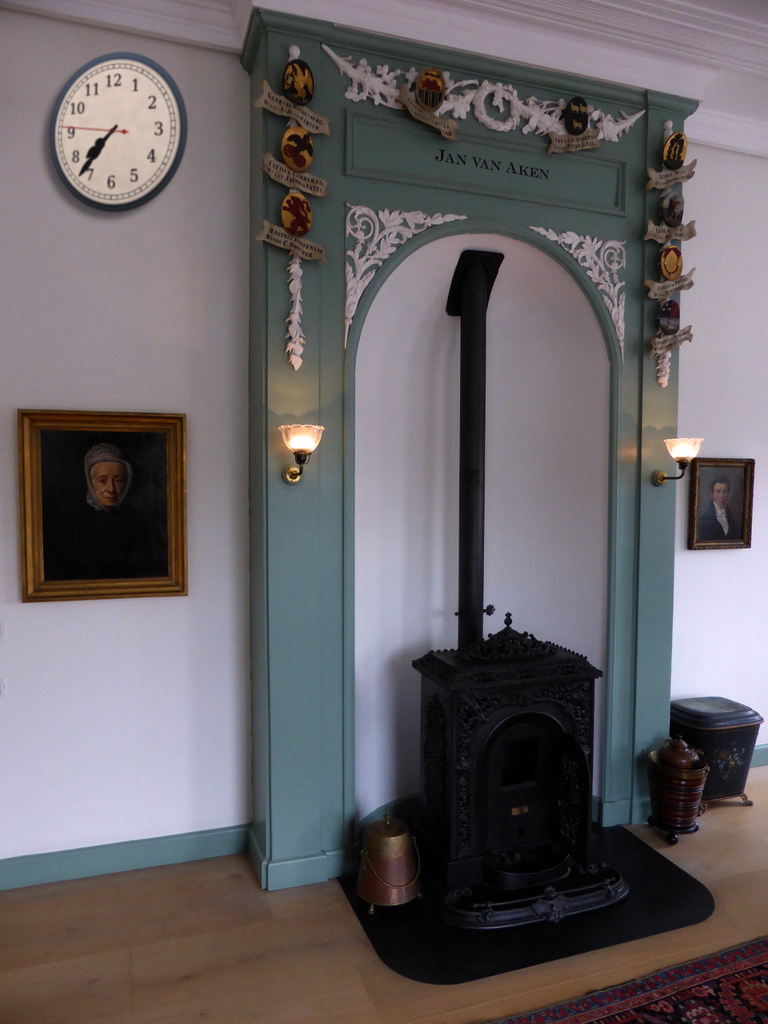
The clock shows 7:36:46
